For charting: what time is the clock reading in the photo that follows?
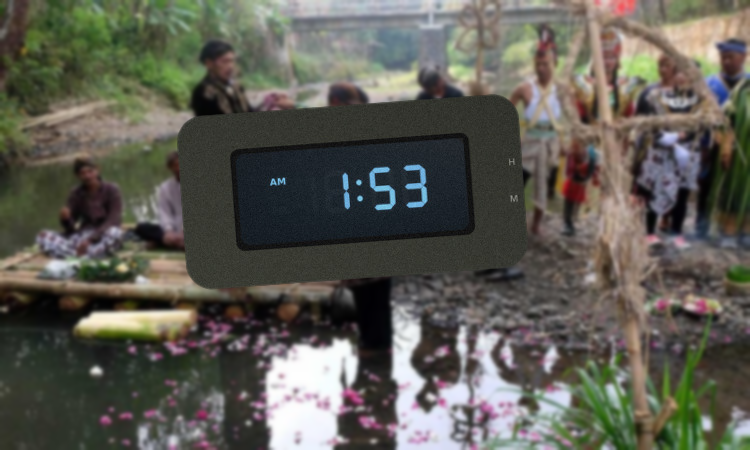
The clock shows 1:53
